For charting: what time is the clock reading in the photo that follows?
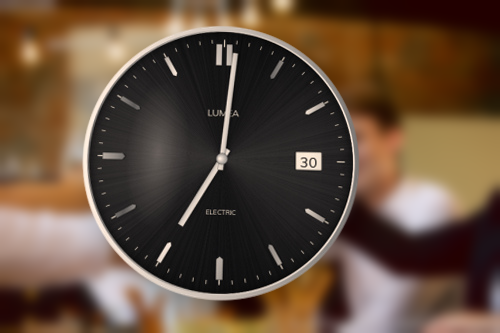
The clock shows 7:01
